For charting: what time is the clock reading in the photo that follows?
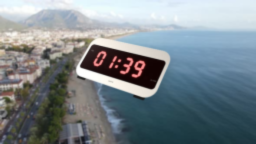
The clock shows 1:39
